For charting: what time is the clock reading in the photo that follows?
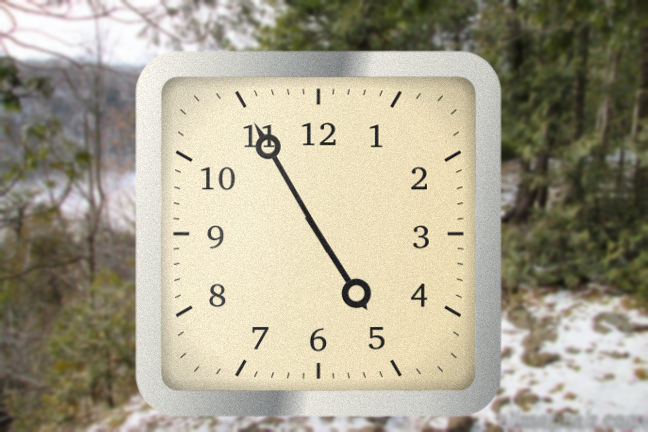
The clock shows 4:55
